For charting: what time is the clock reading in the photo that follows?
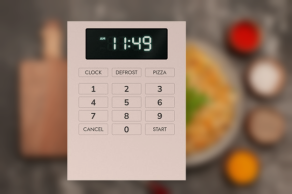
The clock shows 11:49
